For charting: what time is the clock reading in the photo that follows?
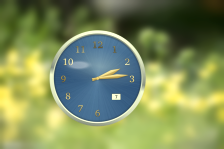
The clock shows 2:14
